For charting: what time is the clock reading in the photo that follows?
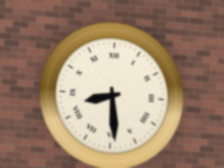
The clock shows 8:29
